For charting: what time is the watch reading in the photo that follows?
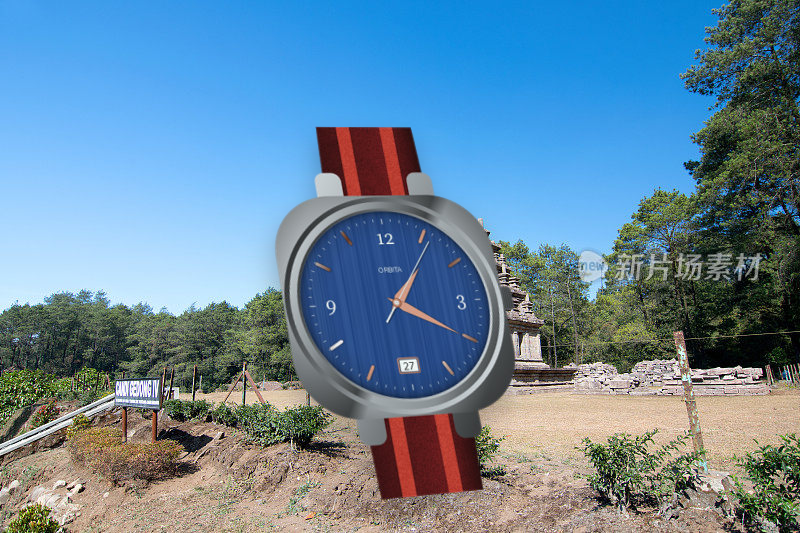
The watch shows 1:20:06
